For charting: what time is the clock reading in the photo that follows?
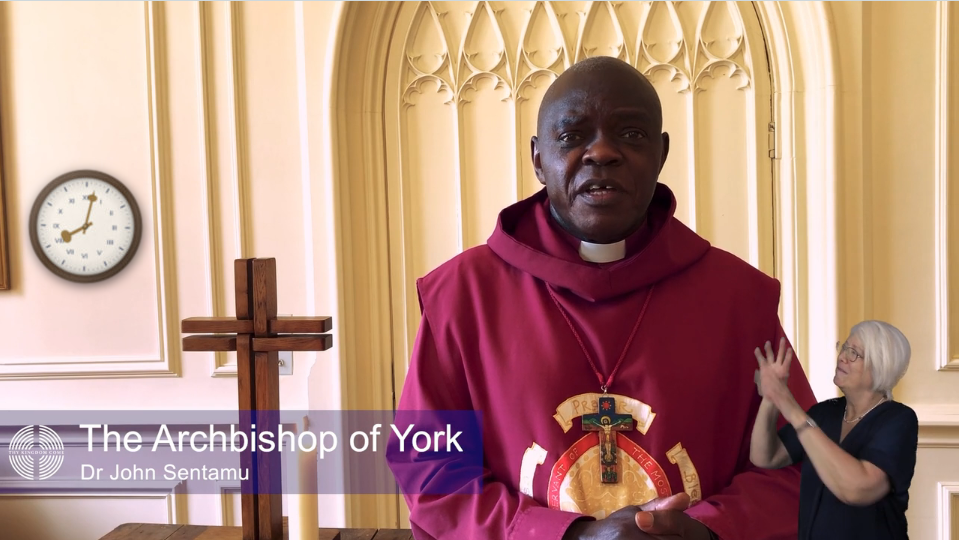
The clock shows 8:02
